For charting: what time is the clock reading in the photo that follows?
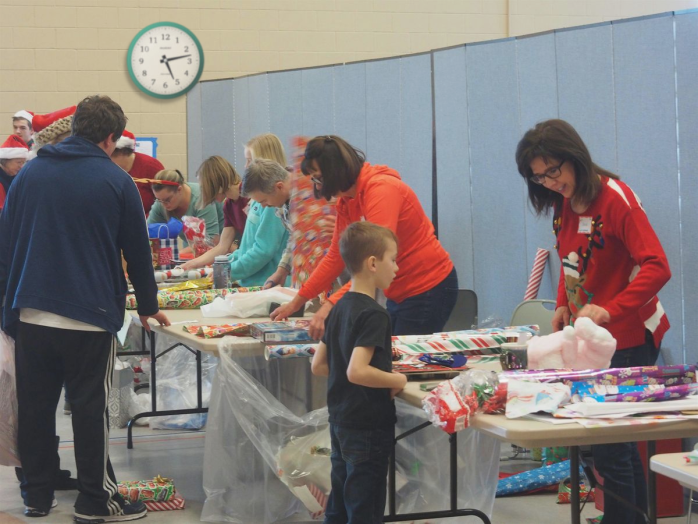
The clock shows 5:13
